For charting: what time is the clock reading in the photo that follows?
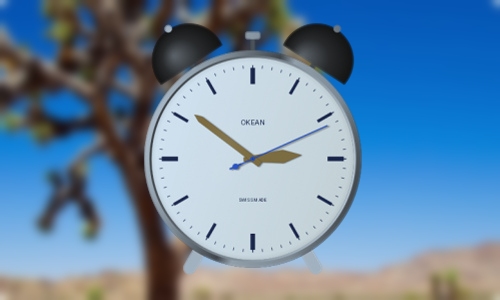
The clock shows 2:51:11
